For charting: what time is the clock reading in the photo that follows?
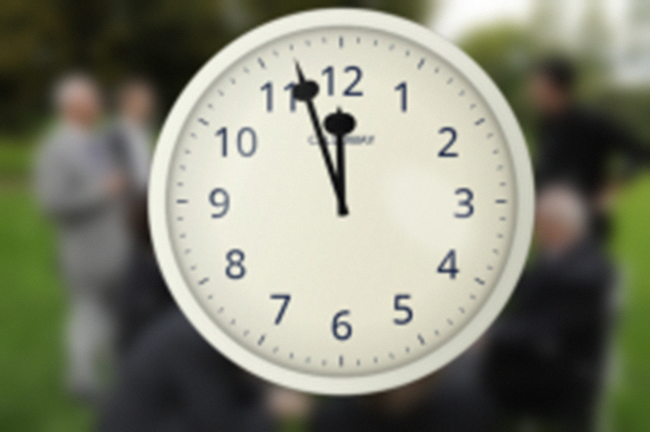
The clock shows 11:57
